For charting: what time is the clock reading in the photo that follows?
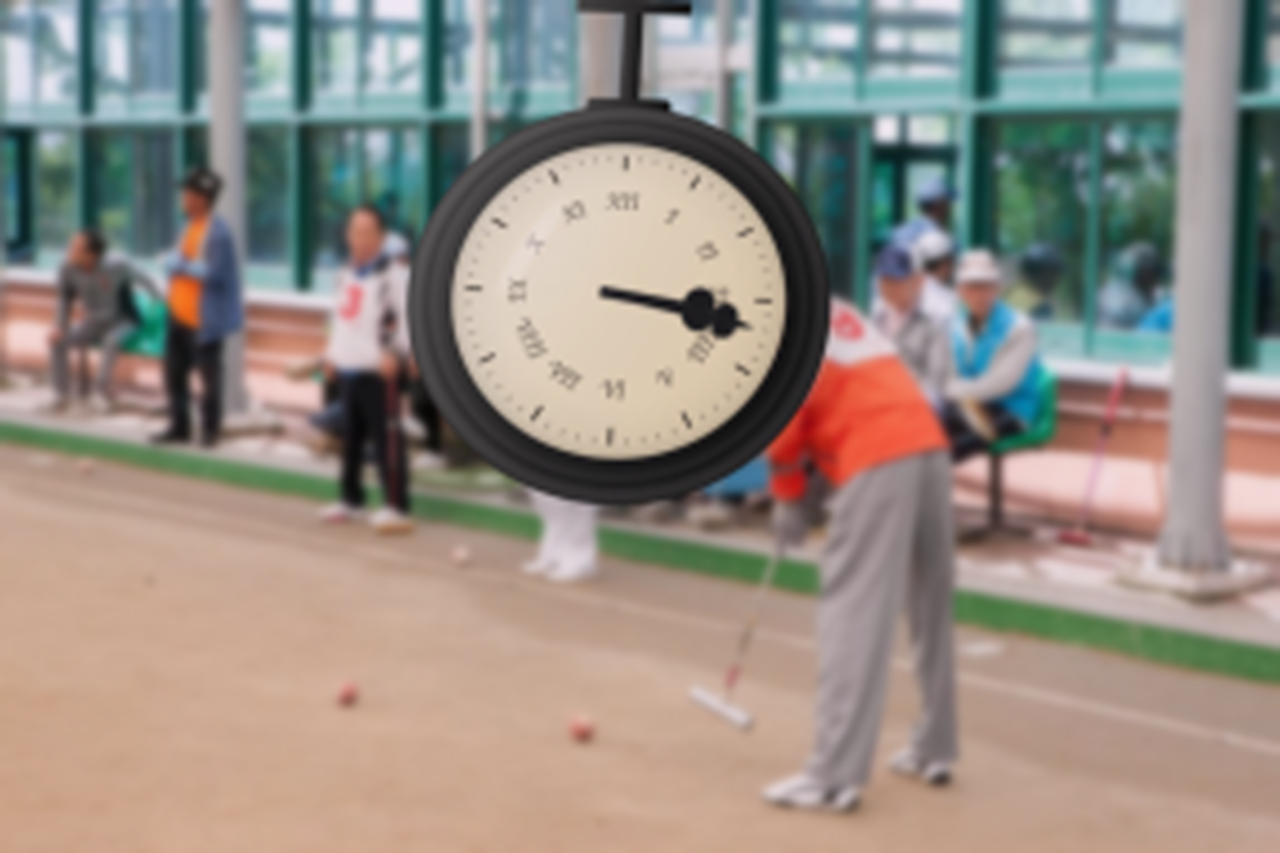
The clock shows 3:17
